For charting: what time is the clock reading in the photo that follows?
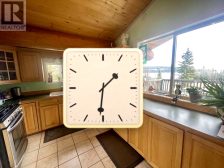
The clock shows 1:31
